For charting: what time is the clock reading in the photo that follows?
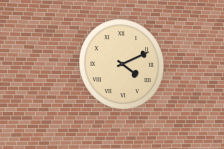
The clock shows 4:11
